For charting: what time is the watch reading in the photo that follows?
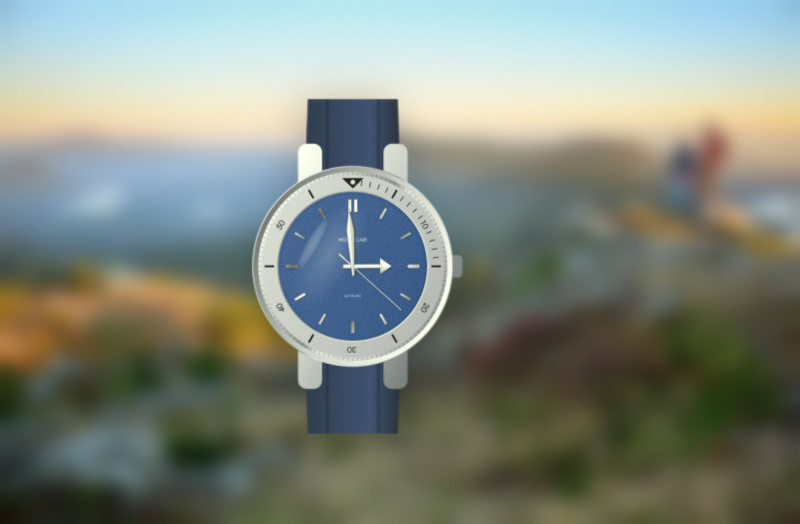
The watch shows 2:59:22
